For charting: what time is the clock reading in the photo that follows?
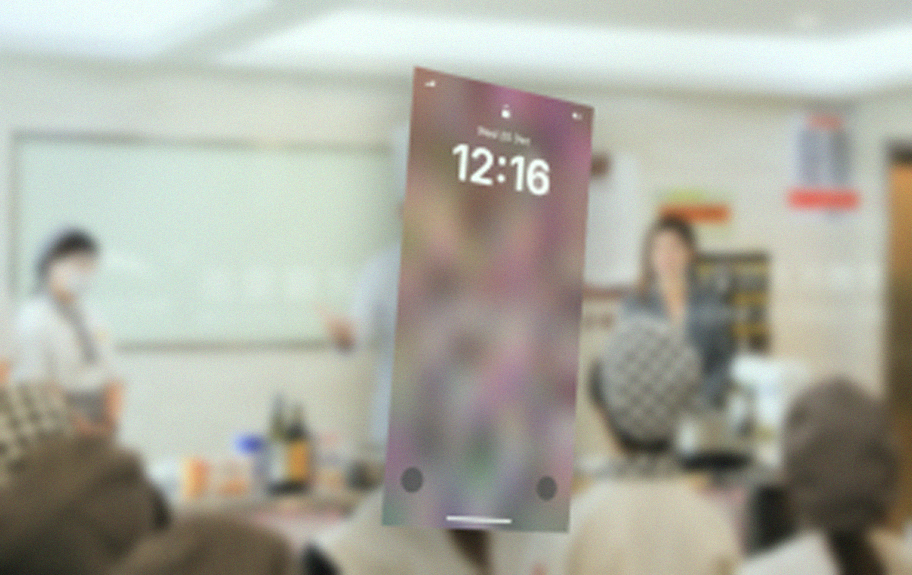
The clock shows 12:16
